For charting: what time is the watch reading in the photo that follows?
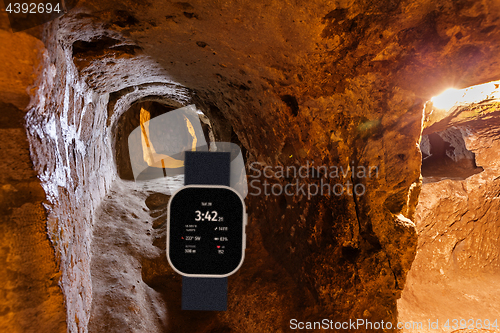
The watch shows 3:42
